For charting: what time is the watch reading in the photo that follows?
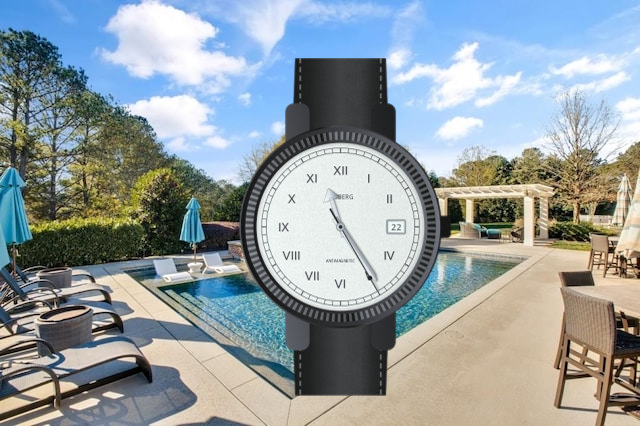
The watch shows 11:24:25
